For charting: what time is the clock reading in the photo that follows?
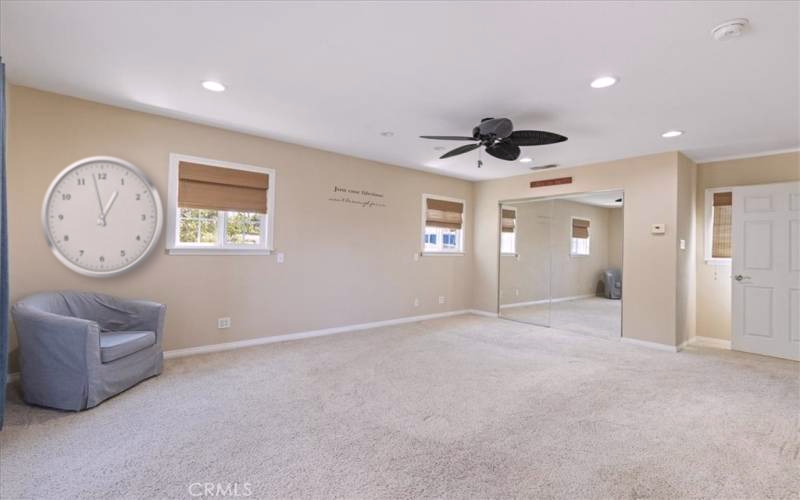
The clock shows 12:58
